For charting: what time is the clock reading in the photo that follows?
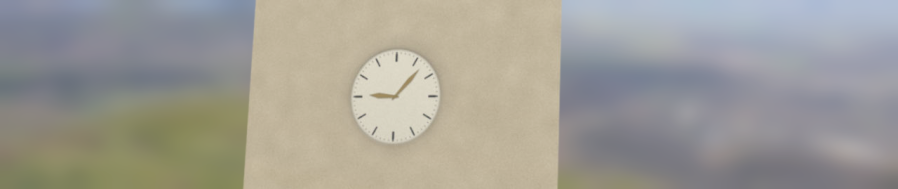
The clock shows 9:07
